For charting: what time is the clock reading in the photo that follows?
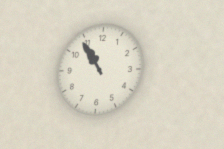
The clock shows 10:54
